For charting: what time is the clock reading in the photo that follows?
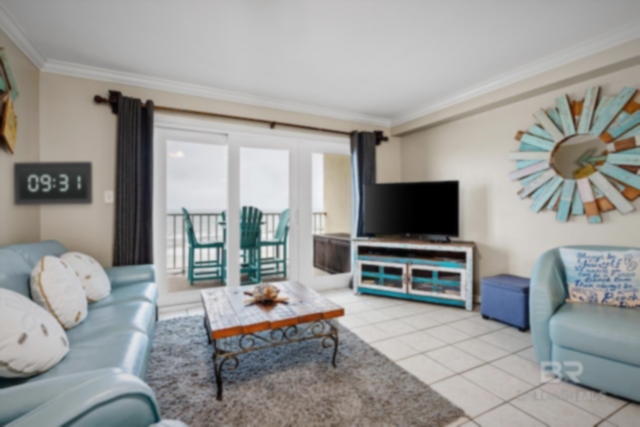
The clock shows 9:31
